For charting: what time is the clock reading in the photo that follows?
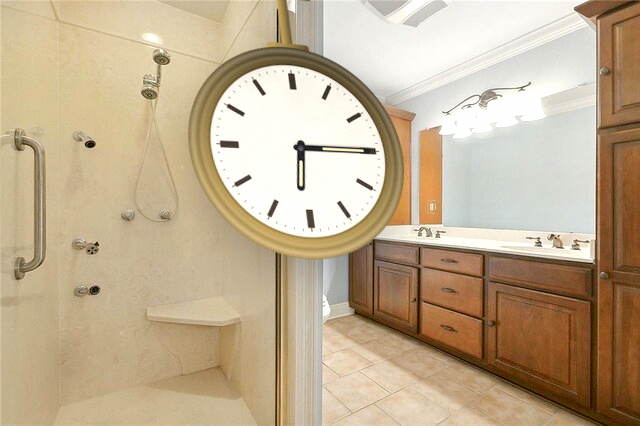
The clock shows 6:15
